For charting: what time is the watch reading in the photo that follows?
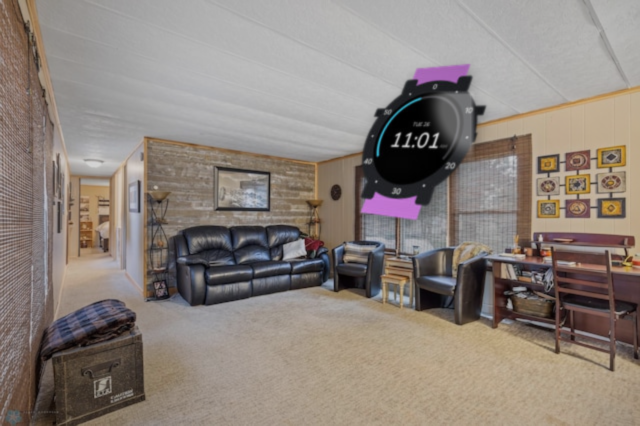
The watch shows 11:01
